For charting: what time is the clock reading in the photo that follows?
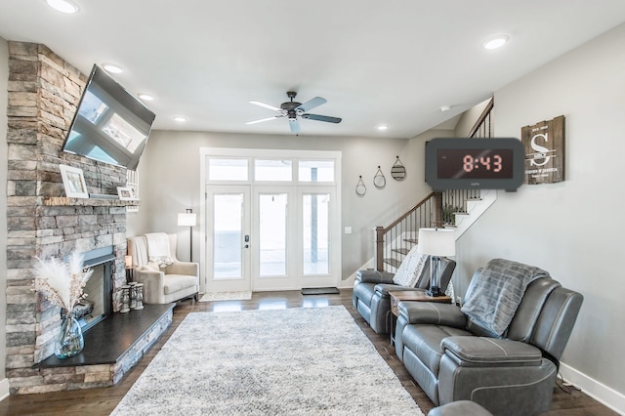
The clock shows 8:43
